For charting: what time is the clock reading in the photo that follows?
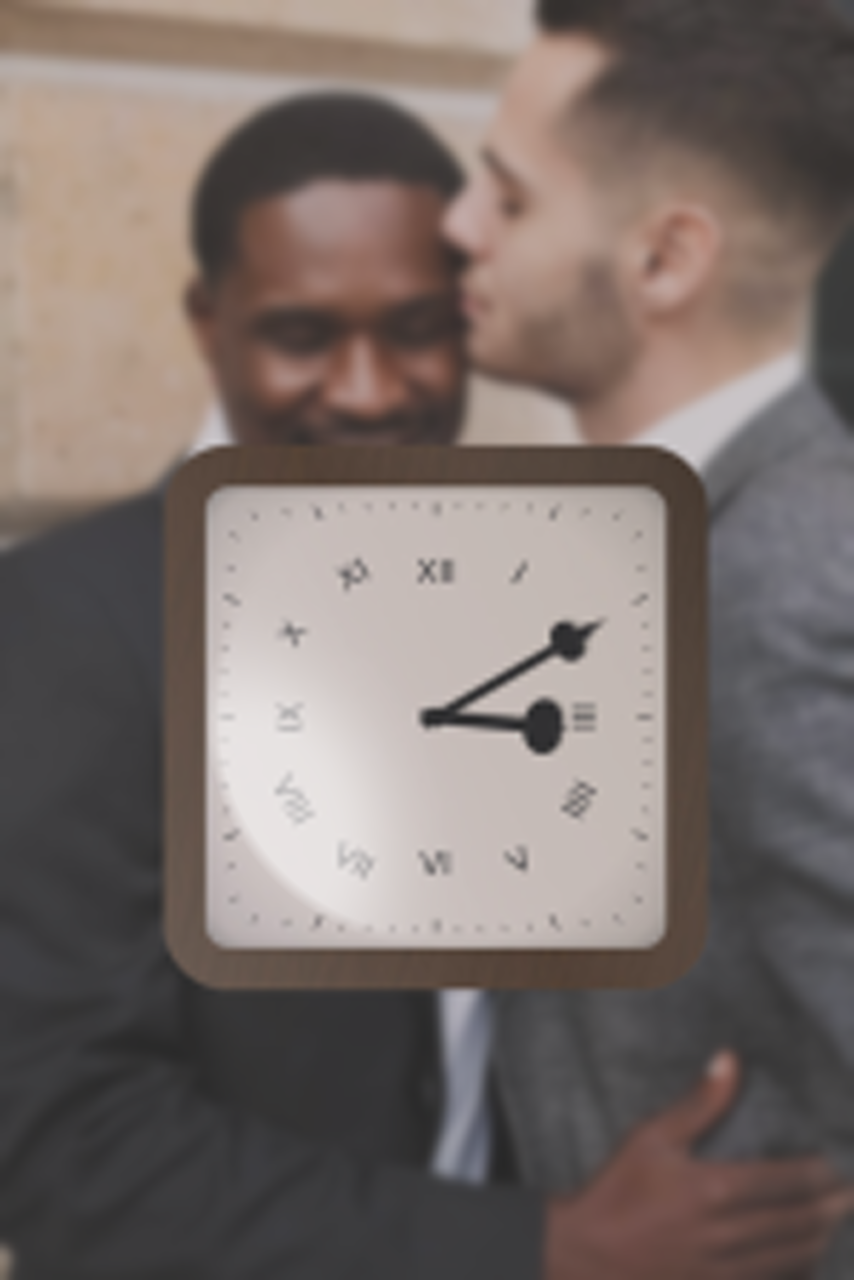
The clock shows 3:10
